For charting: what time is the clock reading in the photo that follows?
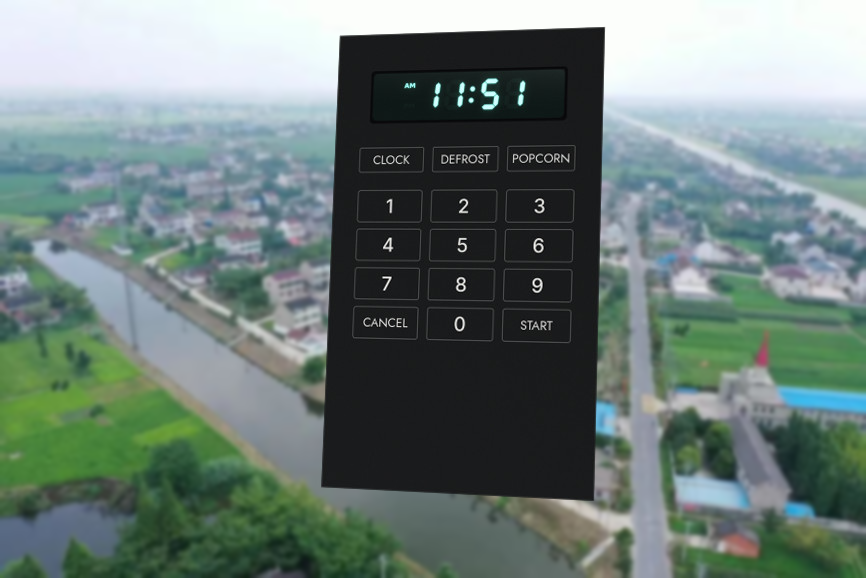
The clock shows 11:51
